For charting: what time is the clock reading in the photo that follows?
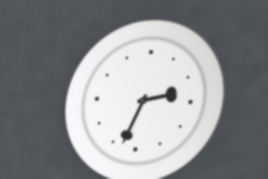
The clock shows 2:33
